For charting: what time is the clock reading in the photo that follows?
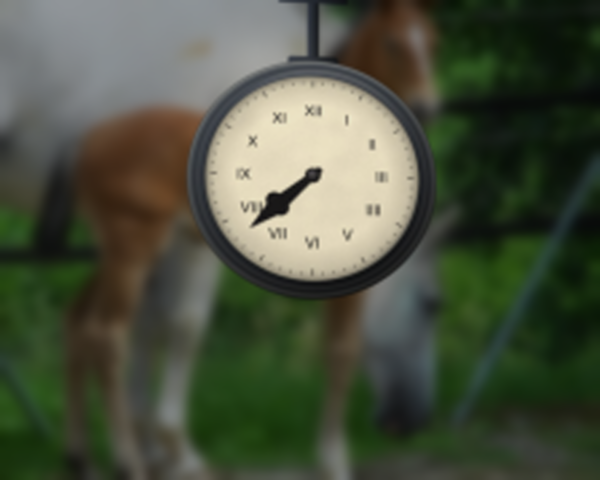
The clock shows 7:38
